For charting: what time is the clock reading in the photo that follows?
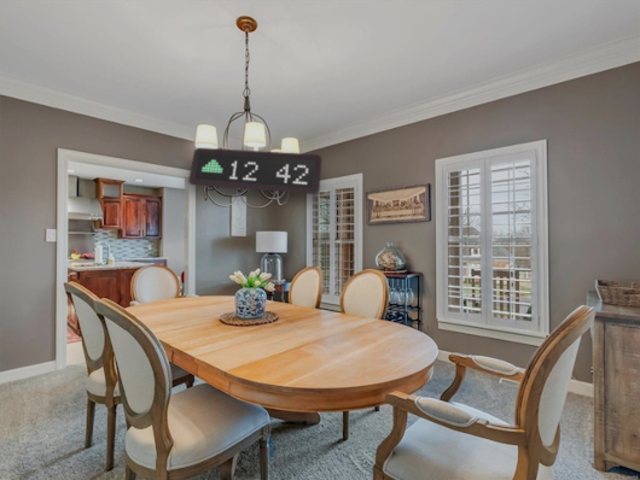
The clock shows 12:42
